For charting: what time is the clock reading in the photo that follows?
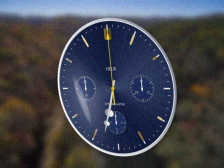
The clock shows 6:33
